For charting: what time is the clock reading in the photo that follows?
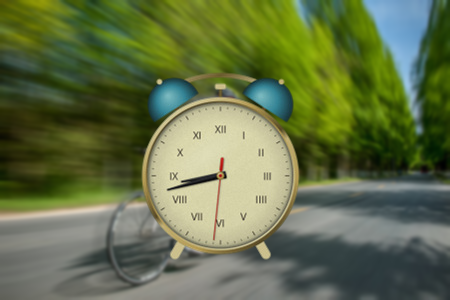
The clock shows 8:42:31
